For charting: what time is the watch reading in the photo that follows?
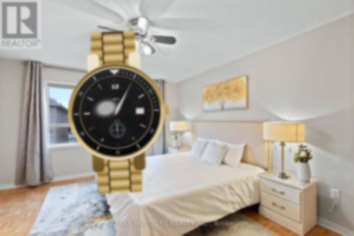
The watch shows 1:05
